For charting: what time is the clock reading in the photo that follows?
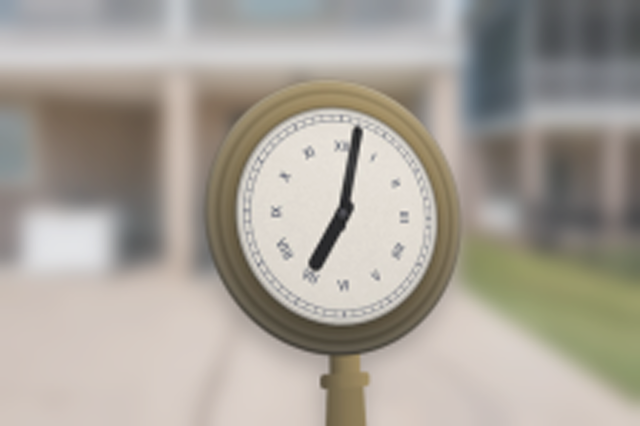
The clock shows 7:02
